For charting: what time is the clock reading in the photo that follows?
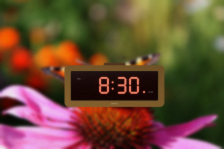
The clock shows 8:30
